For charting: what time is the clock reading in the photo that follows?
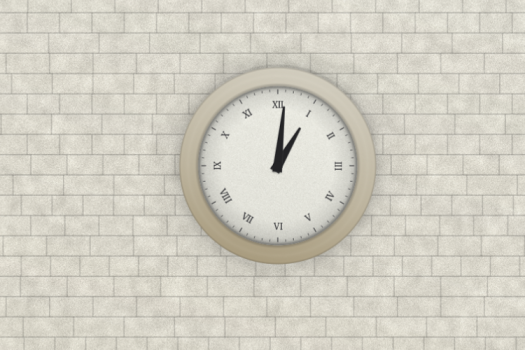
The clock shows 1:01
